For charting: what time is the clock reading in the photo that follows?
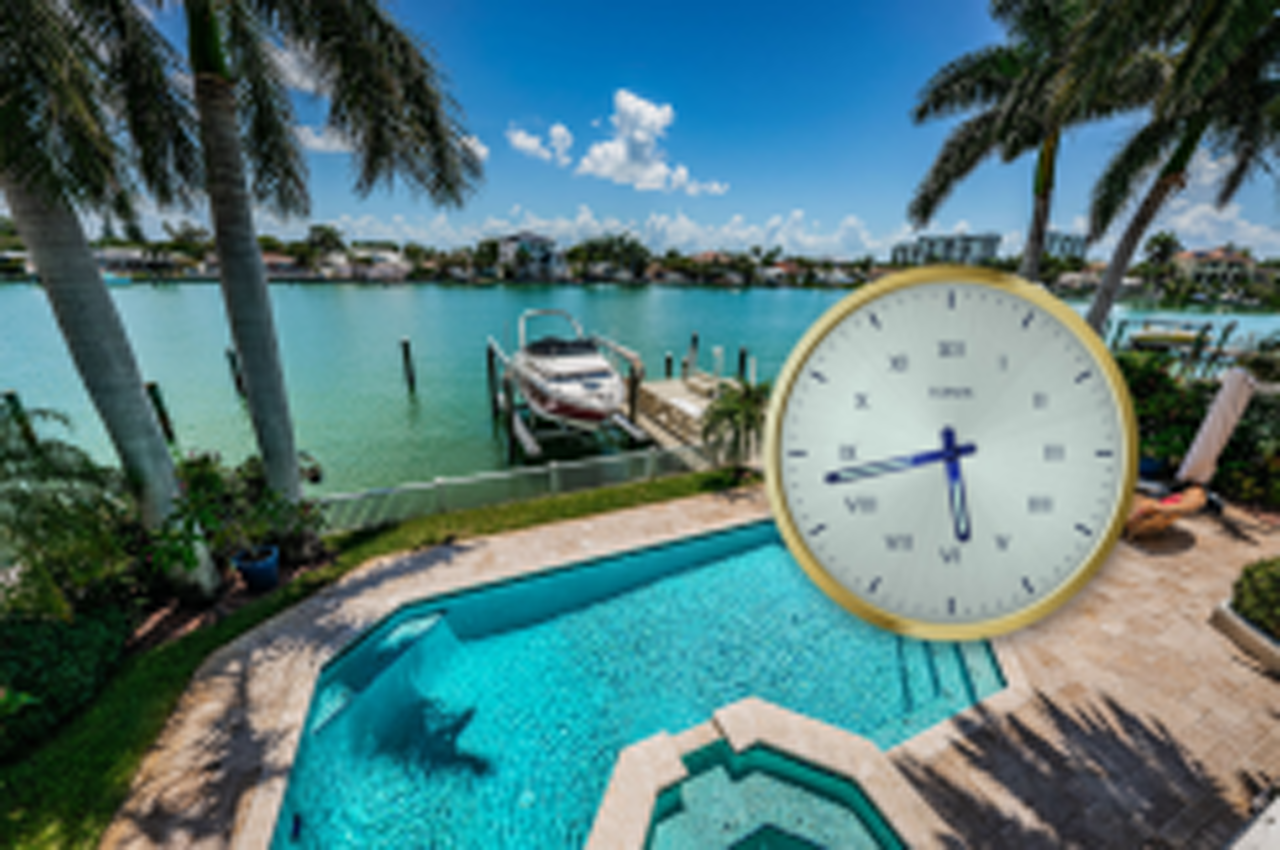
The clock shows 5:43
